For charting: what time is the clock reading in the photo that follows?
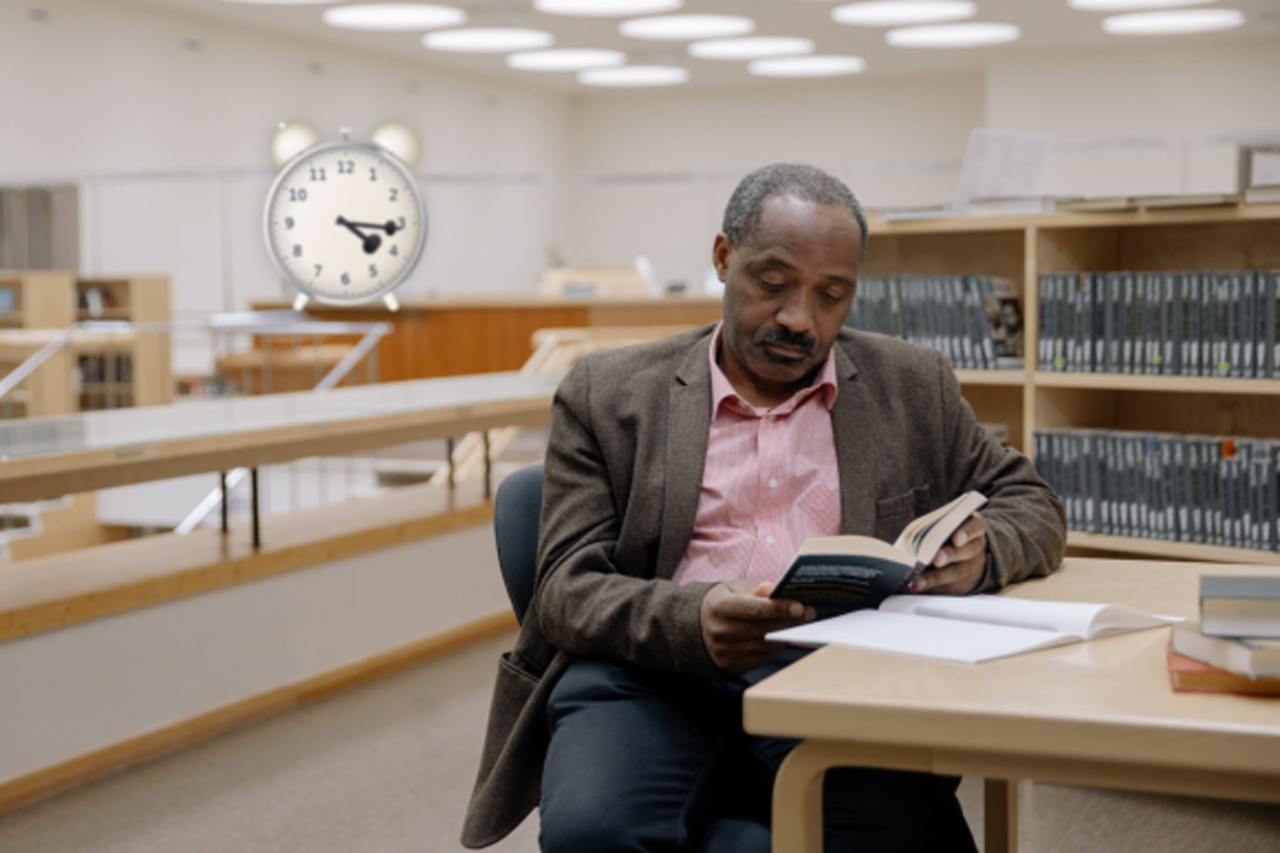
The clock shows 4:16
